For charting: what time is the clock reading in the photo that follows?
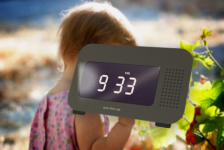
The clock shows 9:33
